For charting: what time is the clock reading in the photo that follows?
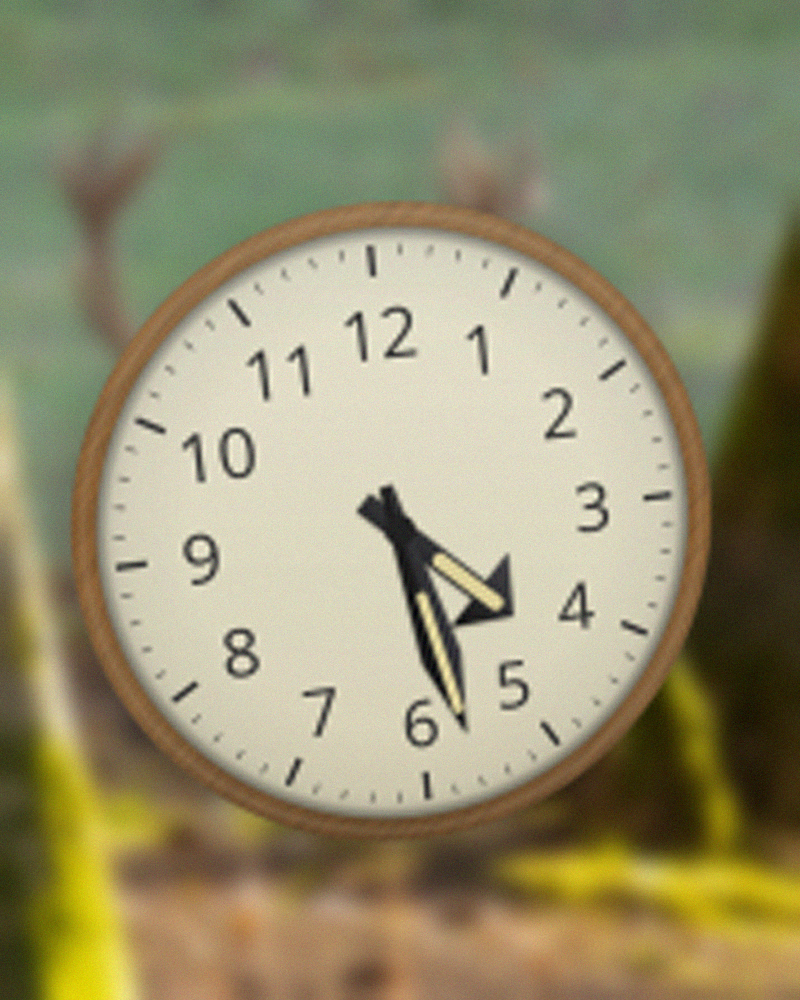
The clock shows 4:28
